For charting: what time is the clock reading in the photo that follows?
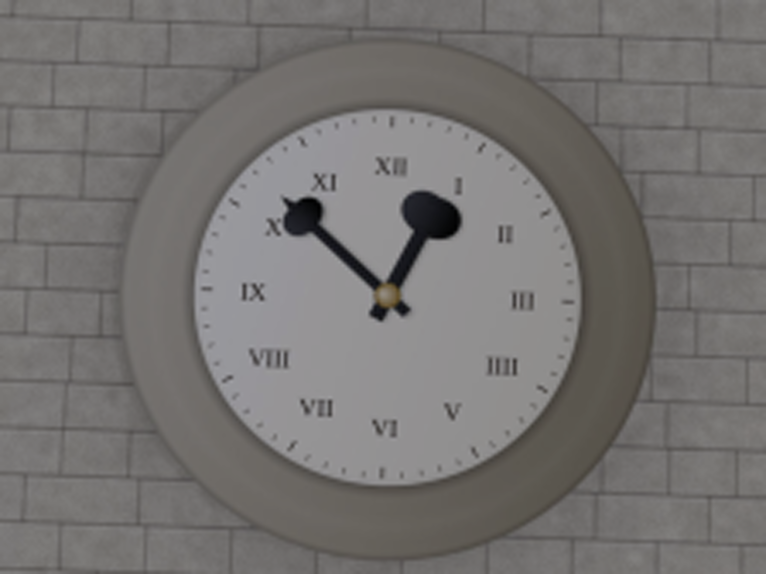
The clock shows 12:52
